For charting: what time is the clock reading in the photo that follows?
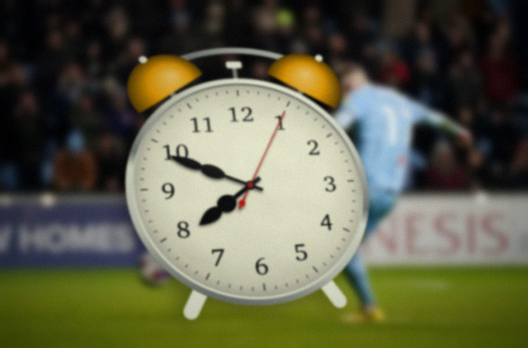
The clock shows 7:49:05
